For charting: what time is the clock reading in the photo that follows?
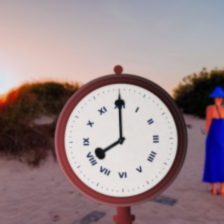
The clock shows 8:00
